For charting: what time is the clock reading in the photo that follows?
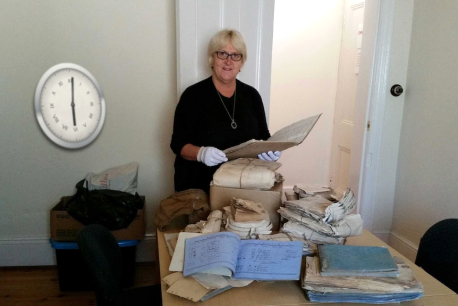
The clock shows 6:01
